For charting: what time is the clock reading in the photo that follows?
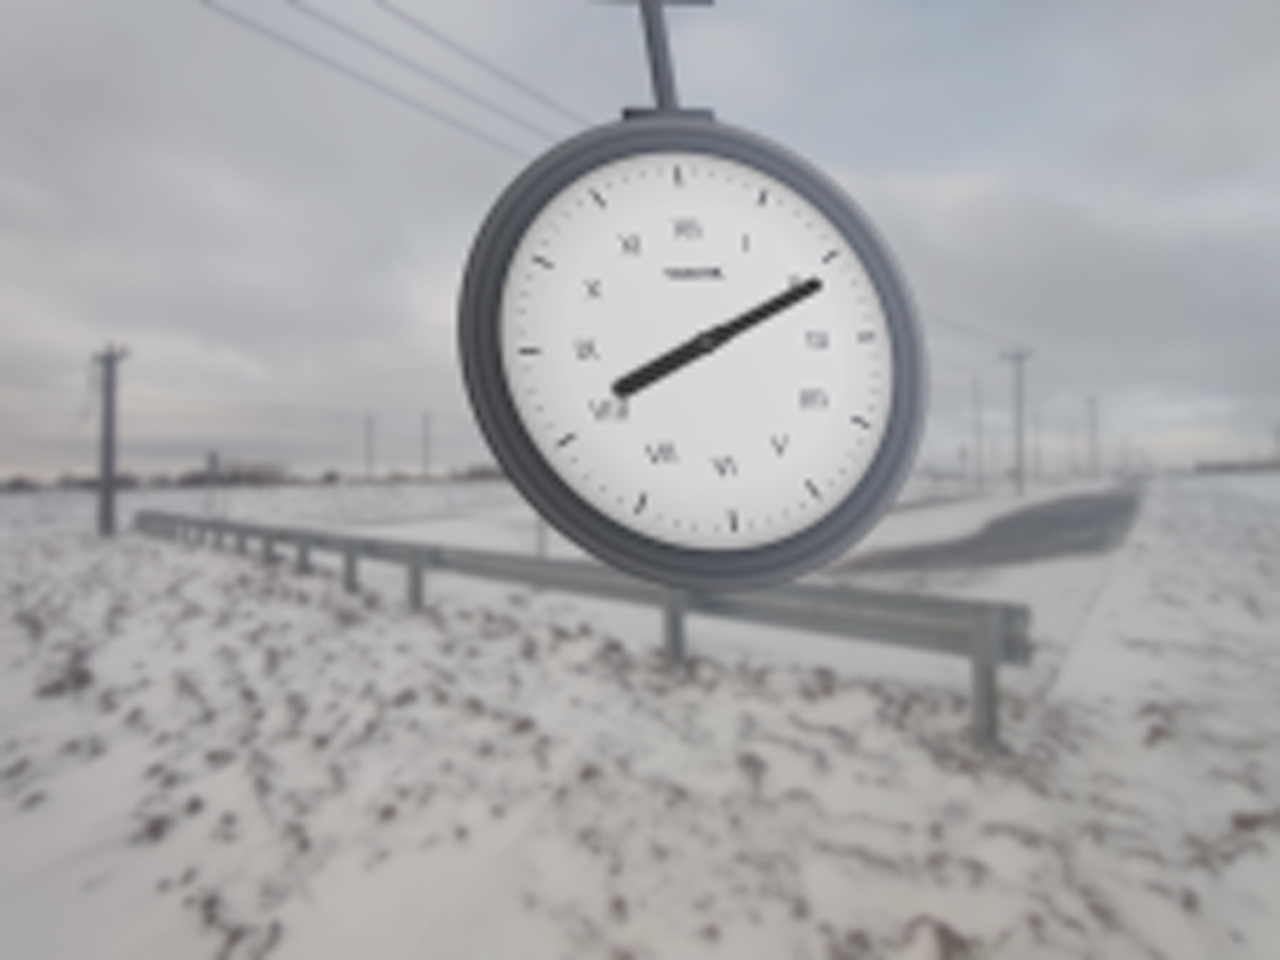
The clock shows 8:11
